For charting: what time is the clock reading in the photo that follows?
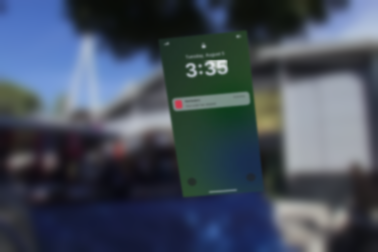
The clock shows 3:35
